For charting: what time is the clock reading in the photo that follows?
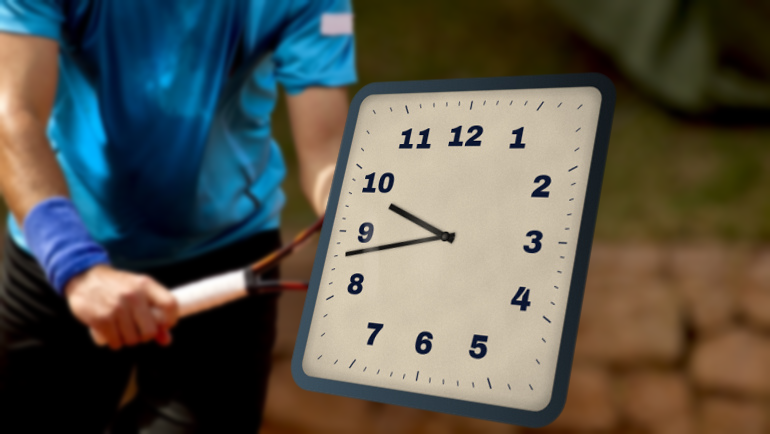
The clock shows 9:43
